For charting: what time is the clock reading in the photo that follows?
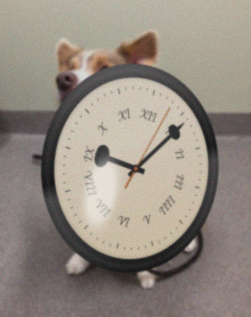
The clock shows 9:06:03
